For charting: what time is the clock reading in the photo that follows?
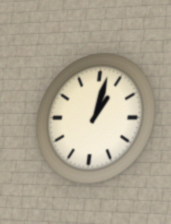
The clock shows 1:02
